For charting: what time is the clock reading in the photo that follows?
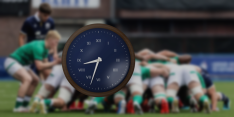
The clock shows 8:33
